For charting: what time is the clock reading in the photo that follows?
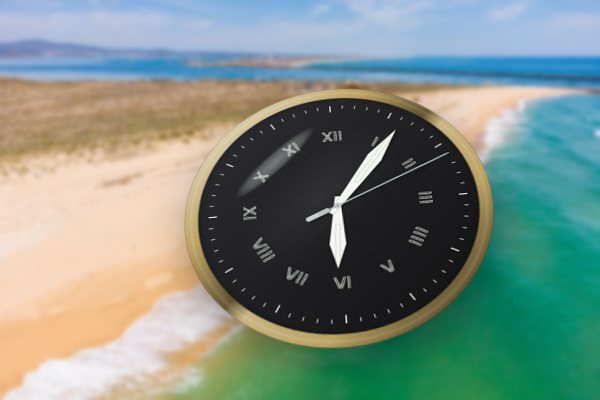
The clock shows 6:06:11
